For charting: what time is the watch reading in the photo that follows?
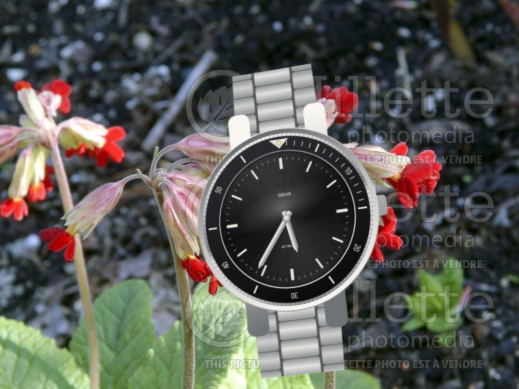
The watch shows 5:36
